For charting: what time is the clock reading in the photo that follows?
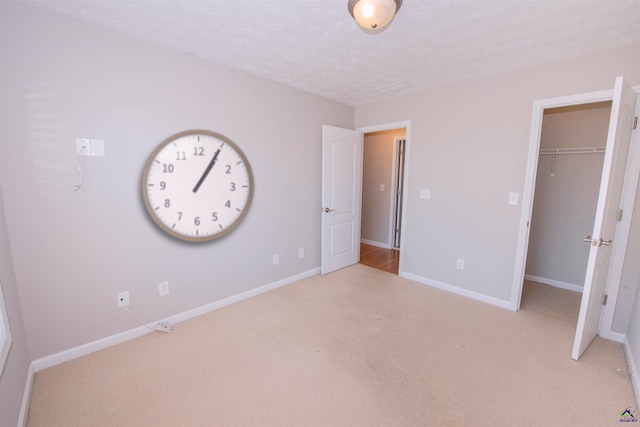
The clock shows 1:05
